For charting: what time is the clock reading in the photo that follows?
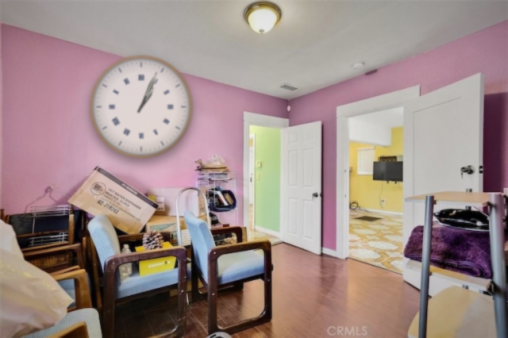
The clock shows 1:04
